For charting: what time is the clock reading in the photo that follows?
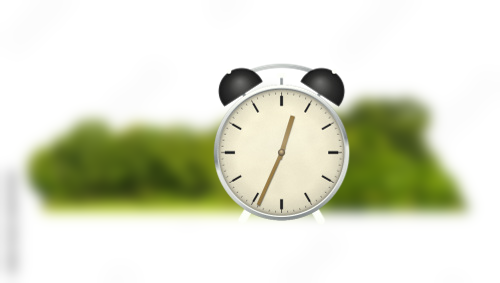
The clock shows 12:34
